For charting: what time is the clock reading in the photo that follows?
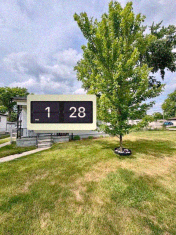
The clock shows 1:28
